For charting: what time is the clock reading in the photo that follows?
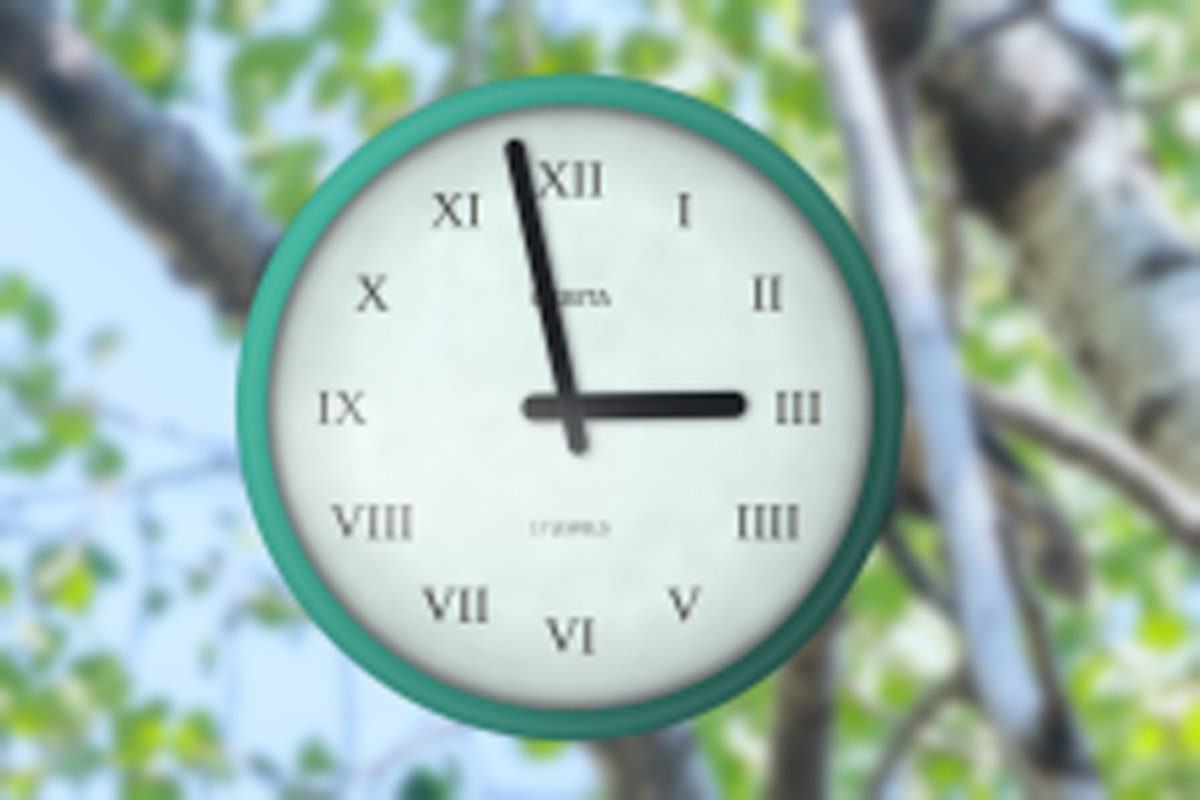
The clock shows 2:58
